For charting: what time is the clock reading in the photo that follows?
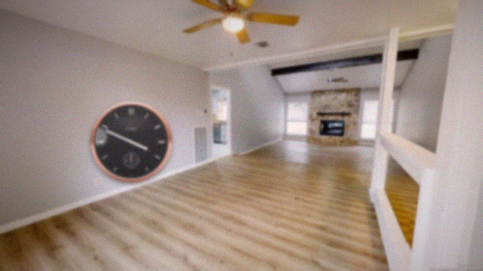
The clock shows 3:49
